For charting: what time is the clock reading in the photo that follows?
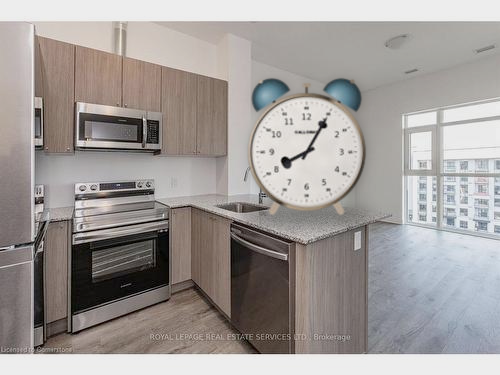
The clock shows 8:05
